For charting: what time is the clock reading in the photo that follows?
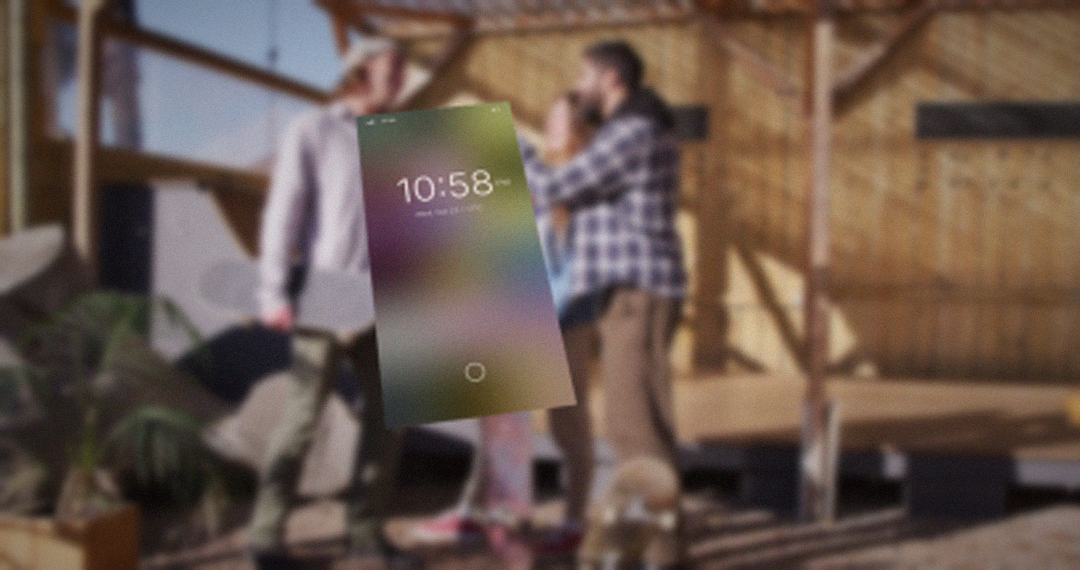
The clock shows 10:58
